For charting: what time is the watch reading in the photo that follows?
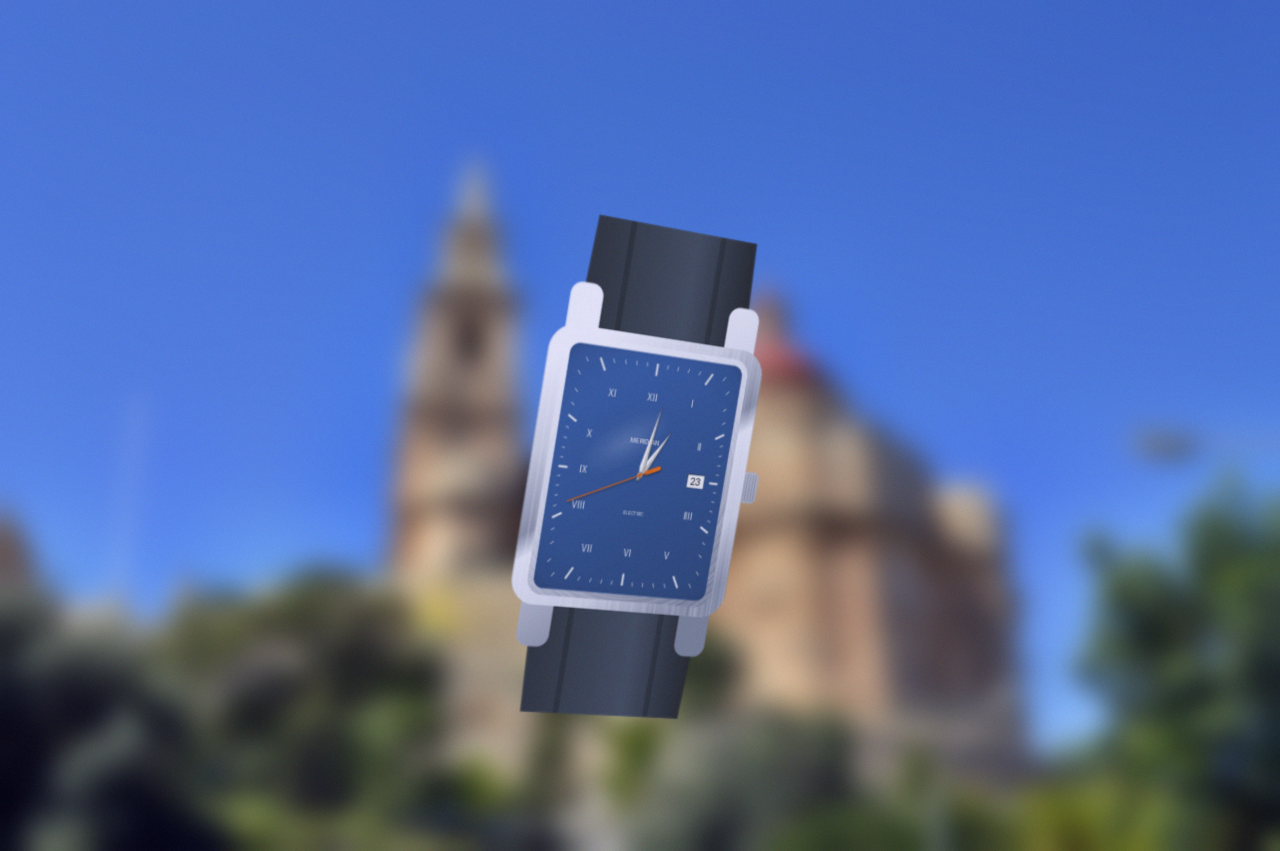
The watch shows 1:01:41
